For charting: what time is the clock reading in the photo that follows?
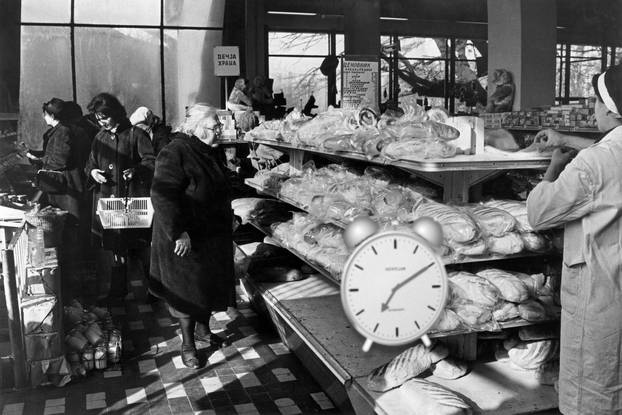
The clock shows 7:10
